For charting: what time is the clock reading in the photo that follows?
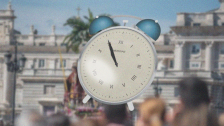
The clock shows 10:55
